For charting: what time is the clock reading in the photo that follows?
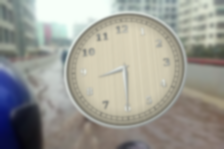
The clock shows 8:30
